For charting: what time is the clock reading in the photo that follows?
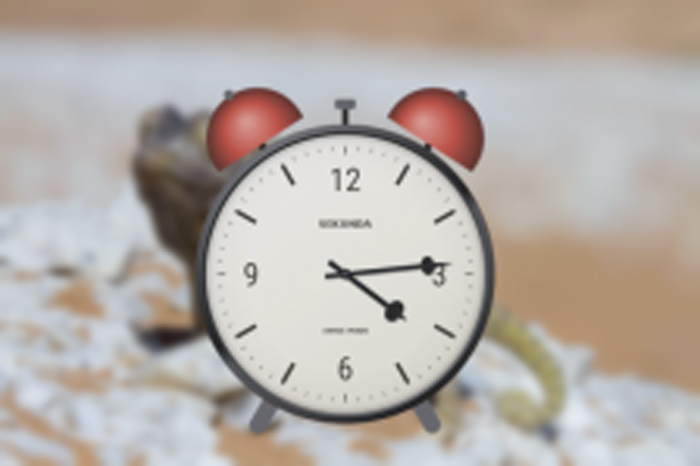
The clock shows 4:14
